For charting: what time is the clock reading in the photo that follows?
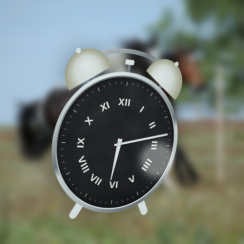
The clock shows 6:13
